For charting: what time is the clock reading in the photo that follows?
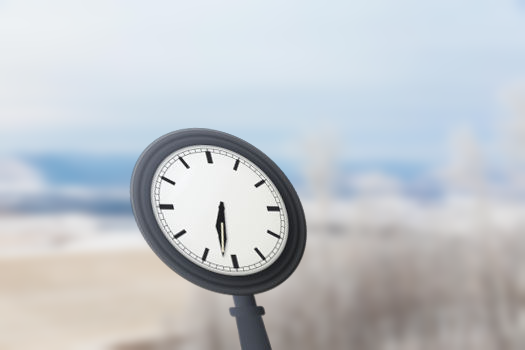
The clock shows 6:32
